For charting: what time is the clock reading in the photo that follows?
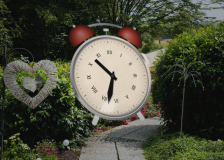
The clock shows 10:33
